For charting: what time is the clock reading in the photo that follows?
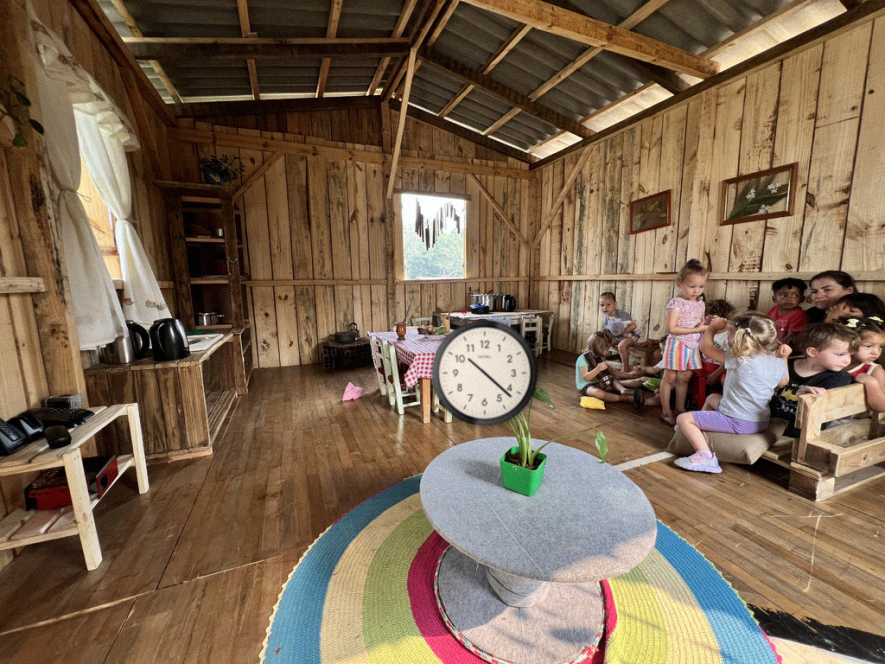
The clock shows 10:22
